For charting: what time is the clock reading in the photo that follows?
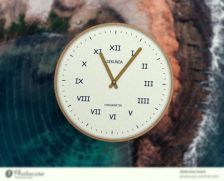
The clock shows 11:06
